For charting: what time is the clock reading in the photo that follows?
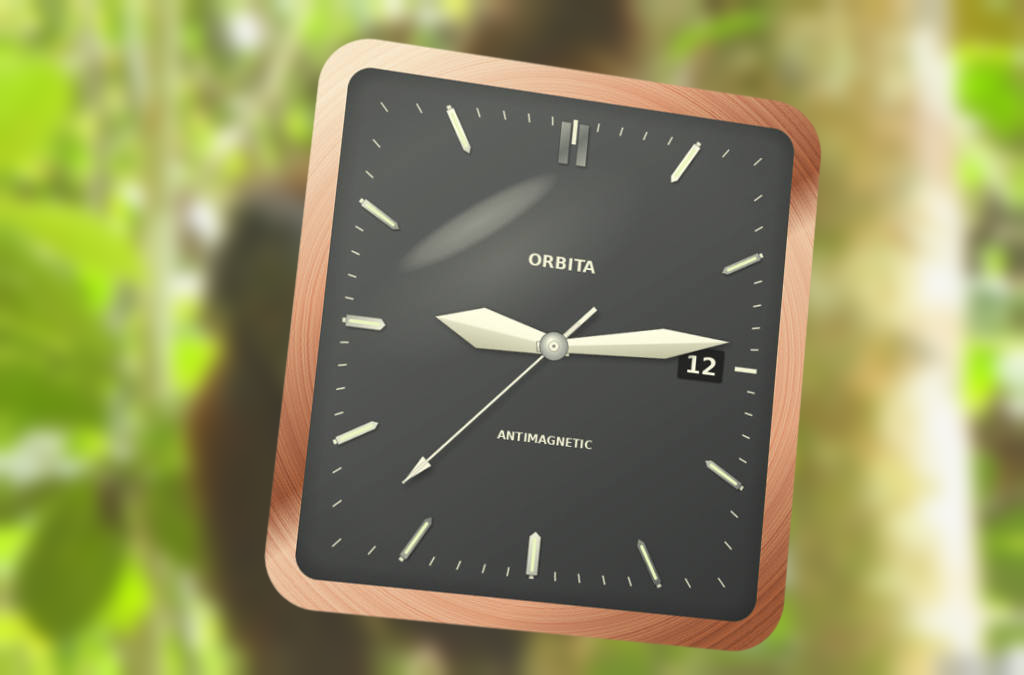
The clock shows 9:13:37
